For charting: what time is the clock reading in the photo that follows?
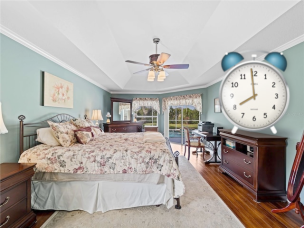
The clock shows 7:59
